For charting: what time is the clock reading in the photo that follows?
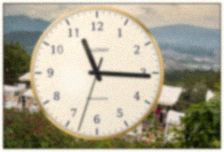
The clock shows 11:15:33
